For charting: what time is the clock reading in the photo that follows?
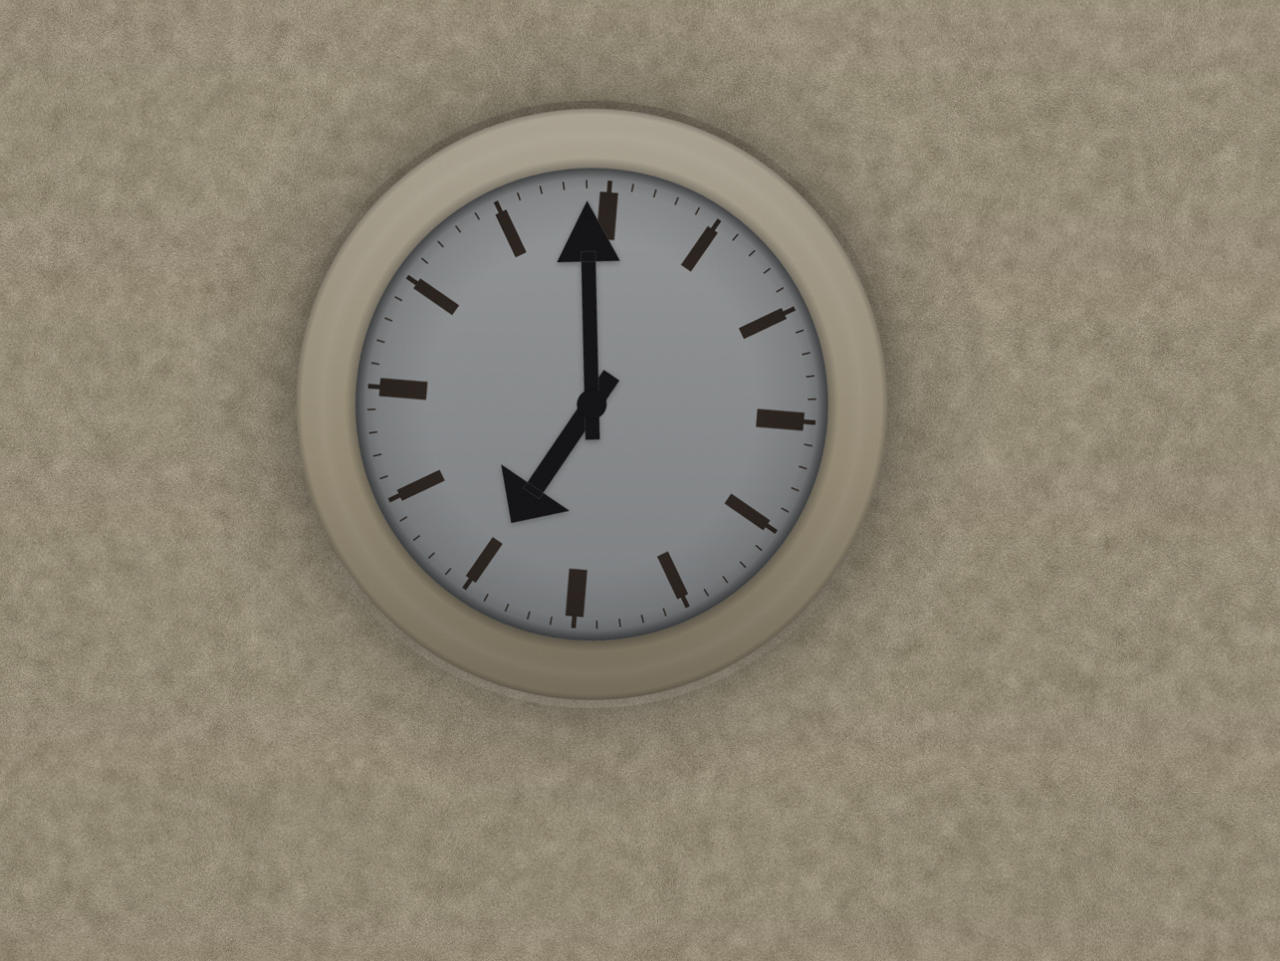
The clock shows 6:59
